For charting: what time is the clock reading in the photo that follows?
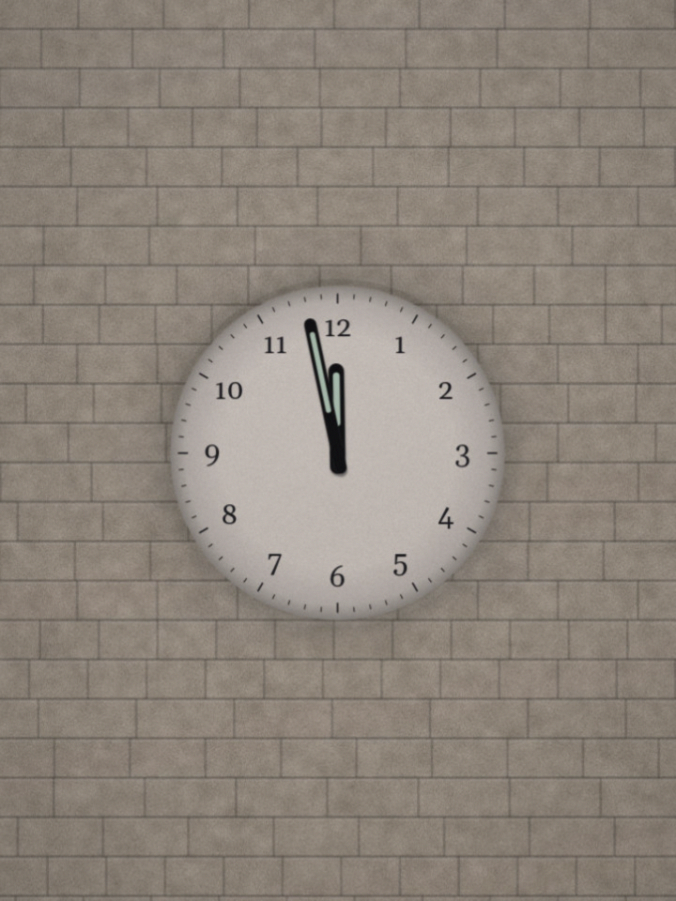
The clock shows 11:58
